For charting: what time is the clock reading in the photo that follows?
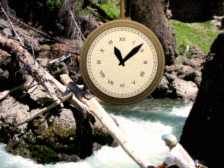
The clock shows 11:08
